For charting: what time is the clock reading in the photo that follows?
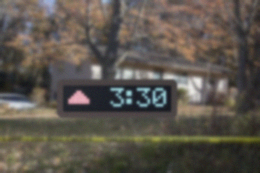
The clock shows 3:30
